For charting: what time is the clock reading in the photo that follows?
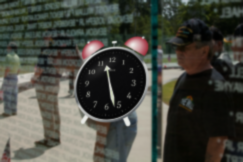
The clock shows 11:27
